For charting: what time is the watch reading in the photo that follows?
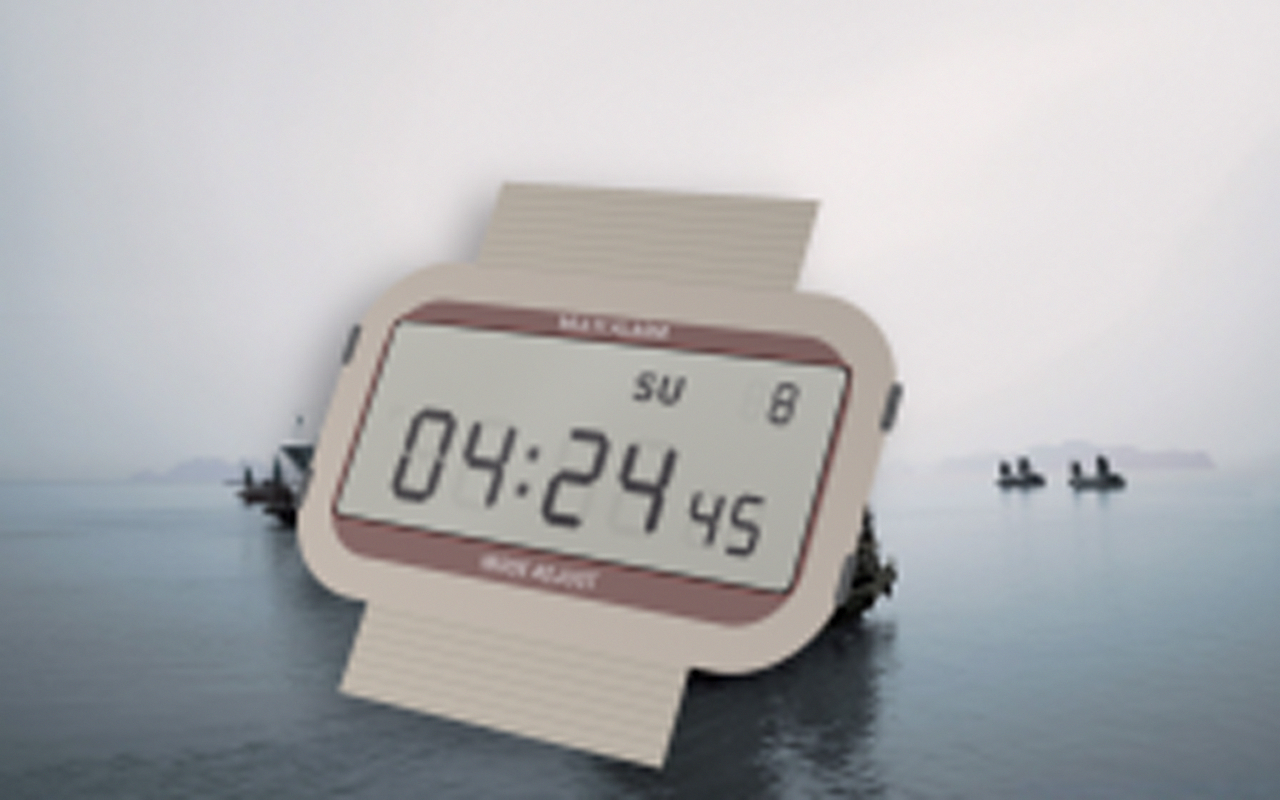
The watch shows 4:24:45
